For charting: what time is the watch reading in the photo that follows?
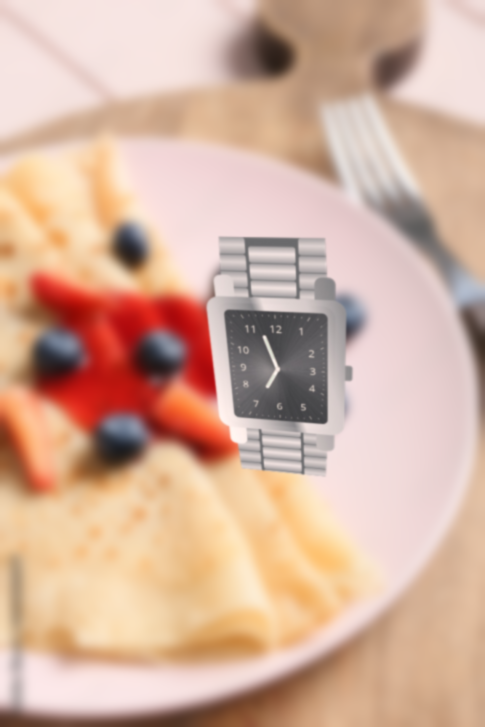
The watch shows 6:57
